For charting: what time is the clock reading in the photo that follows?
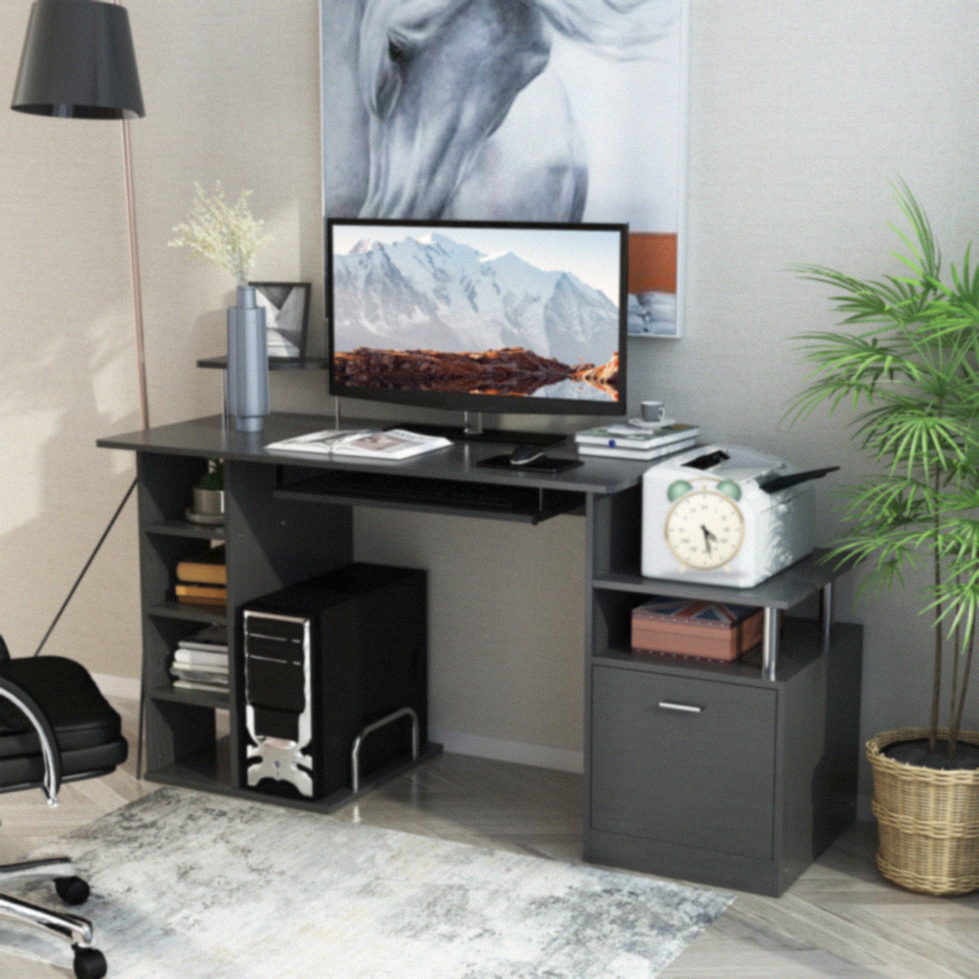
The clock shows 4:28
